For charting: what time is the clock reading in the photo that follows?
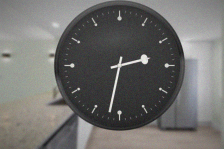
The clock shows 2:32
